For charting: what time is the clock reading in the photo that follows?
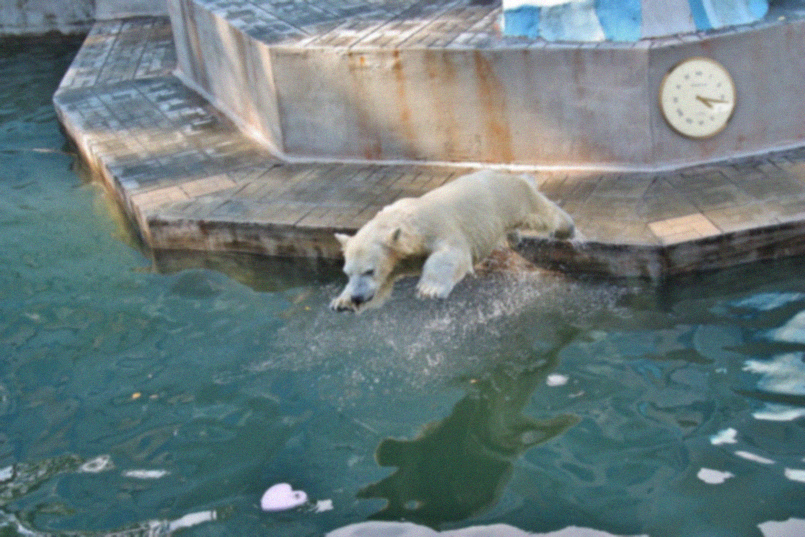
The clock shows 4:17
